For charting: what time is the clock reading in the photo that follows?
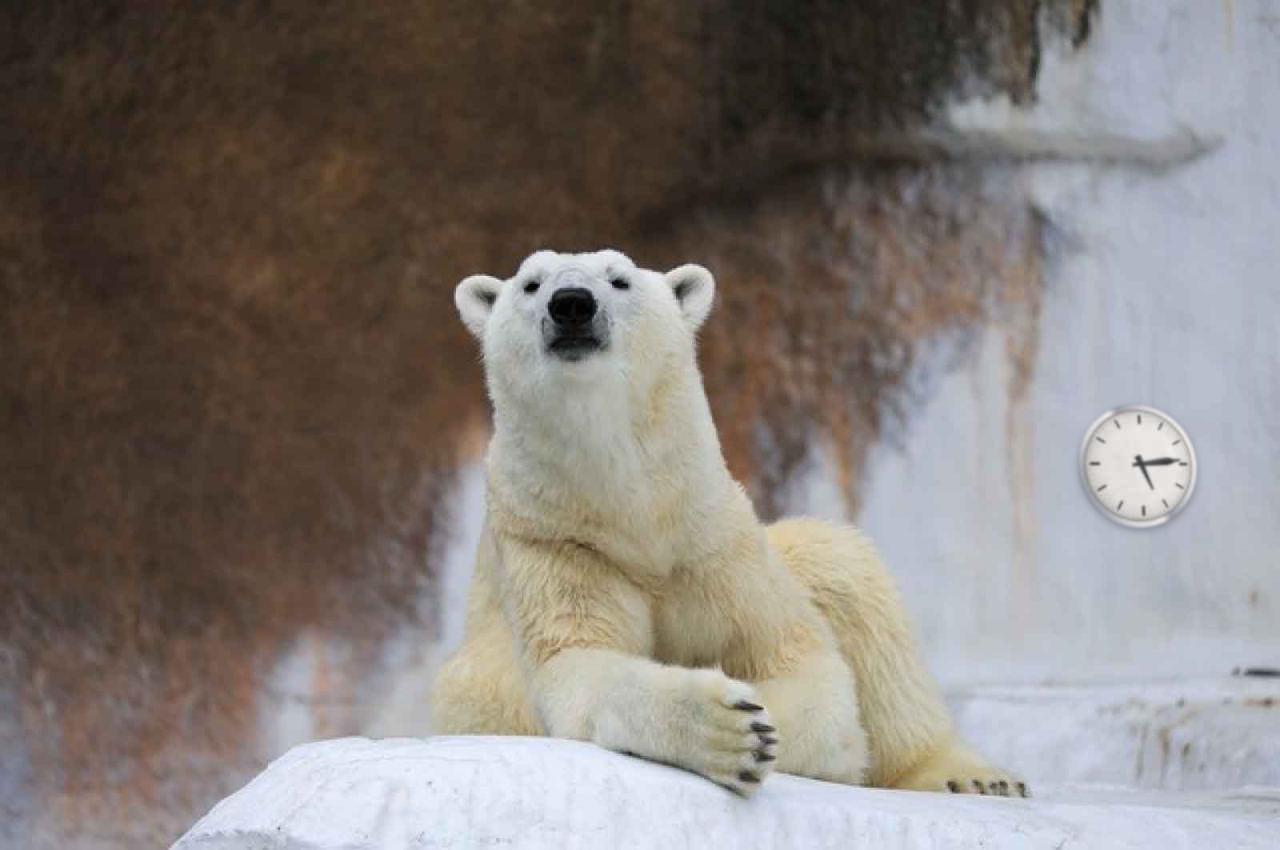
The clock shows 5:14
